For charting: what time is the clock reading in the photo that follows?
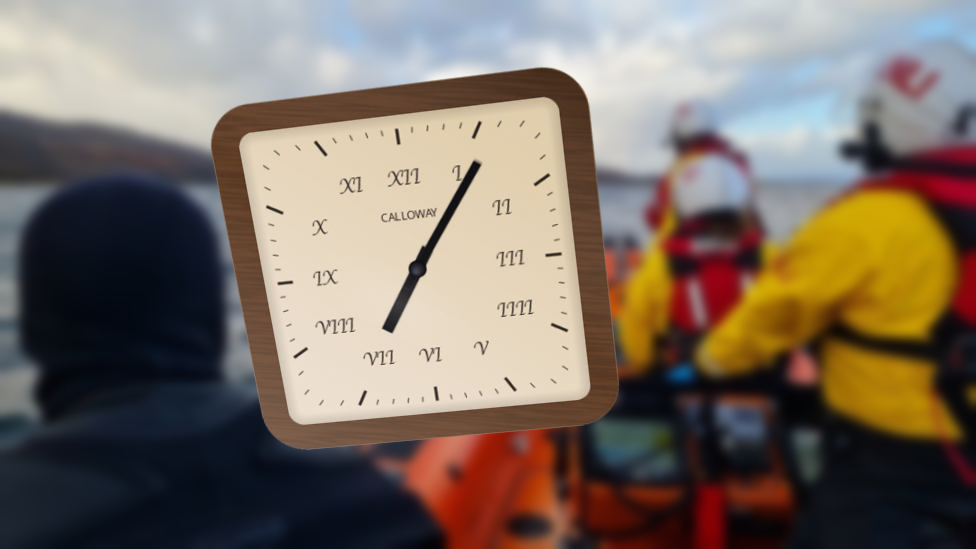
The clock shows 7:06
